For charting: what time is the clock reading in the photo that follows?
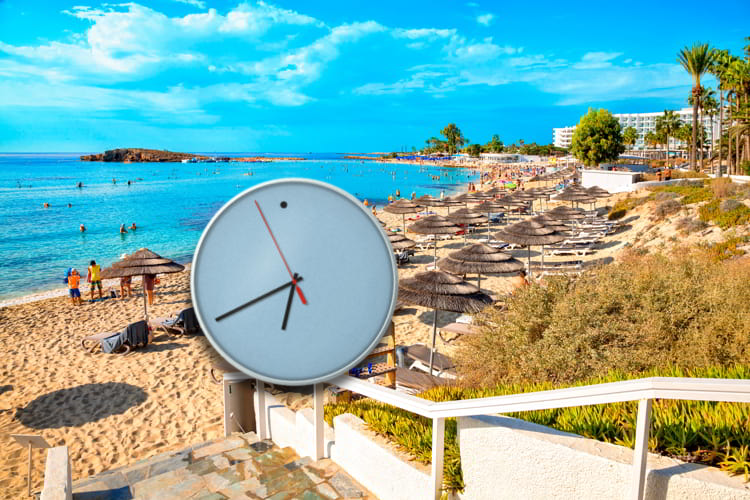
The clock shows 6:41:57
